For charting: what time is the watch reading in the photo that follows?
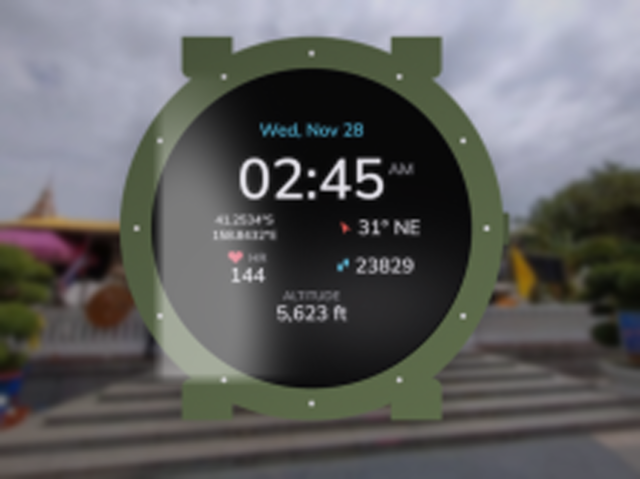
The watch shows 2:45
